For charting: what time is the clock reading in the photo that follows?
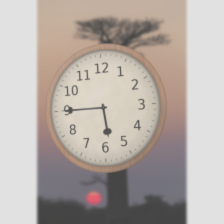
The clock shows 5:45
